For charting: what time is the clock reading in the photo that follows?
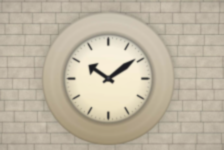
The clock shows 10:09
